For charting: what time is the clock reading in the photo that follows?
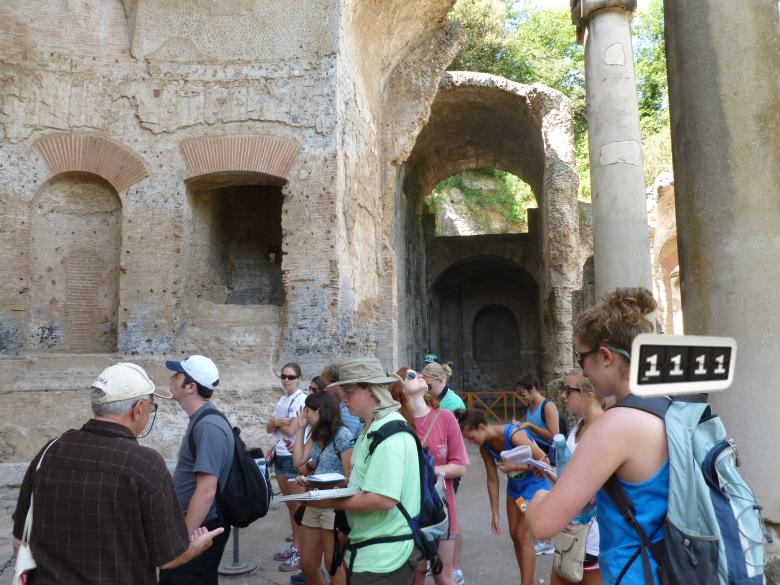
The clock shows 11:11
